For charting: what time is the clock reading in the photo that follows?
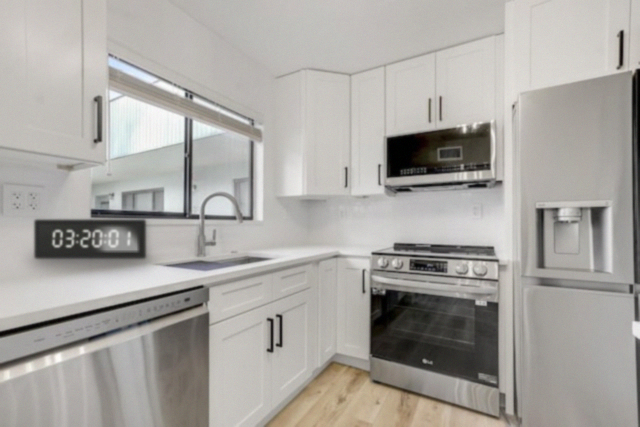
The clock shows 3:20:01
